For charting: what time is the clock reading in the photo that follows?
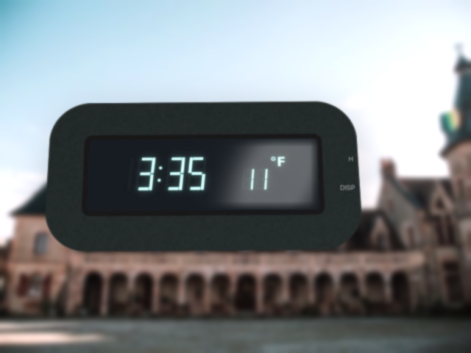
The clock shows 3:35
